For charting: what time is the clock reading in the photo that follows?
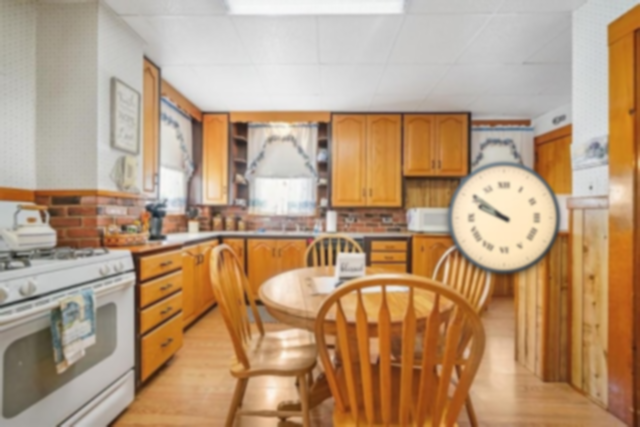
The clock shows 9:51
